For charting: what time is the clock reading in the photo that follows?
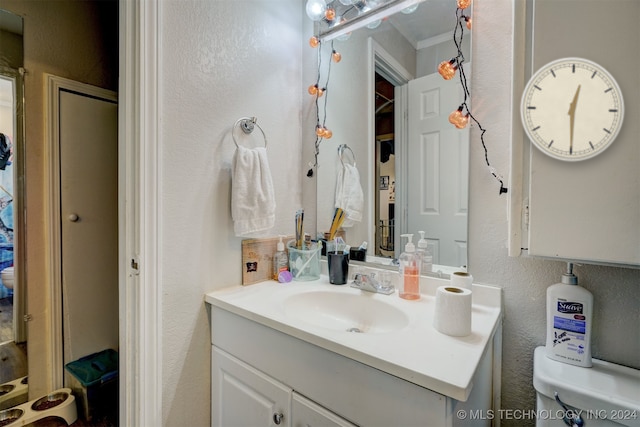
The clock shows 12:30
